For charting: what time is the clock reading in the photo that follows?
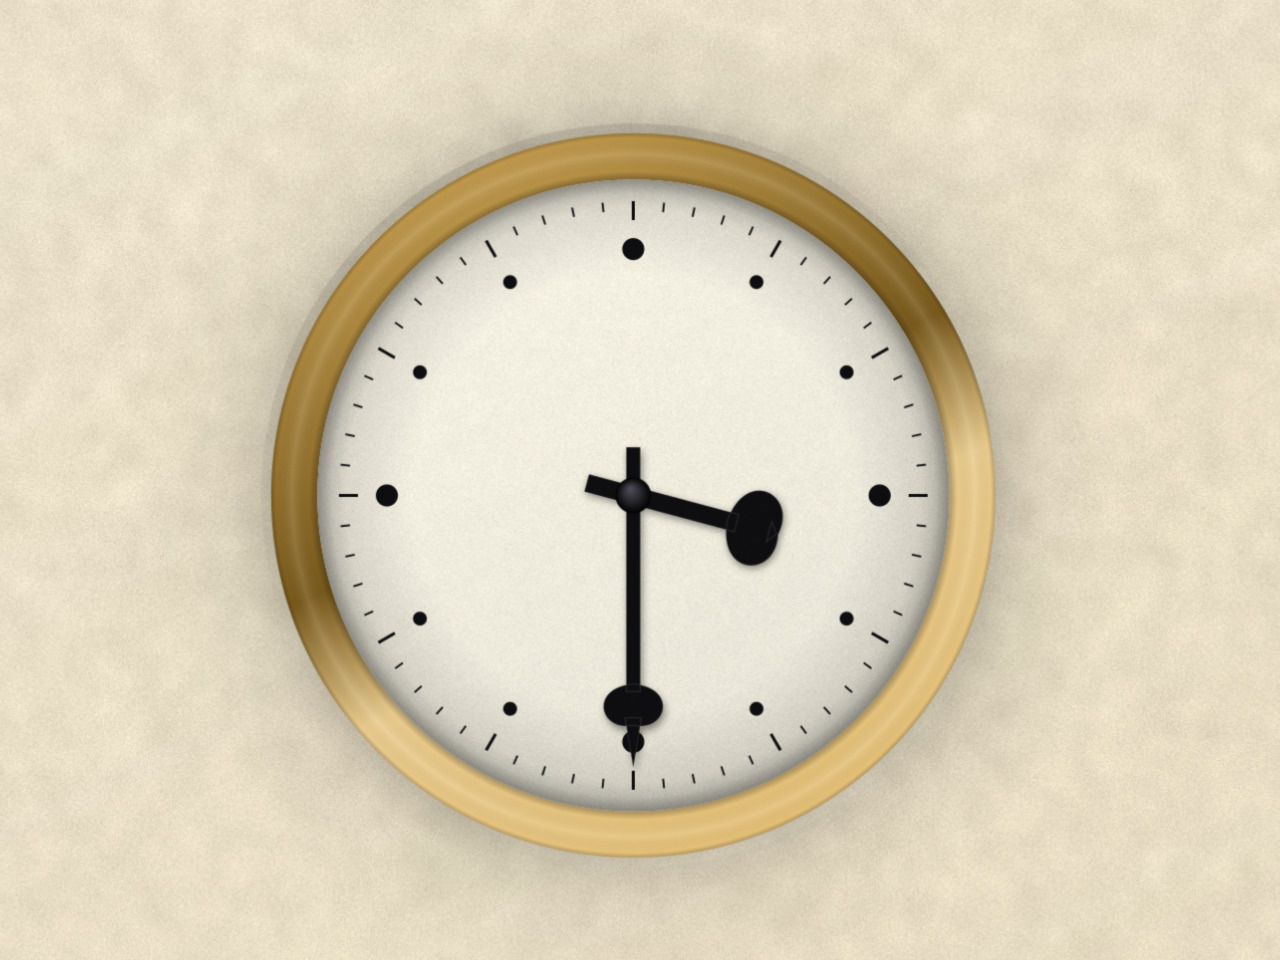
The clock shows 3:30
